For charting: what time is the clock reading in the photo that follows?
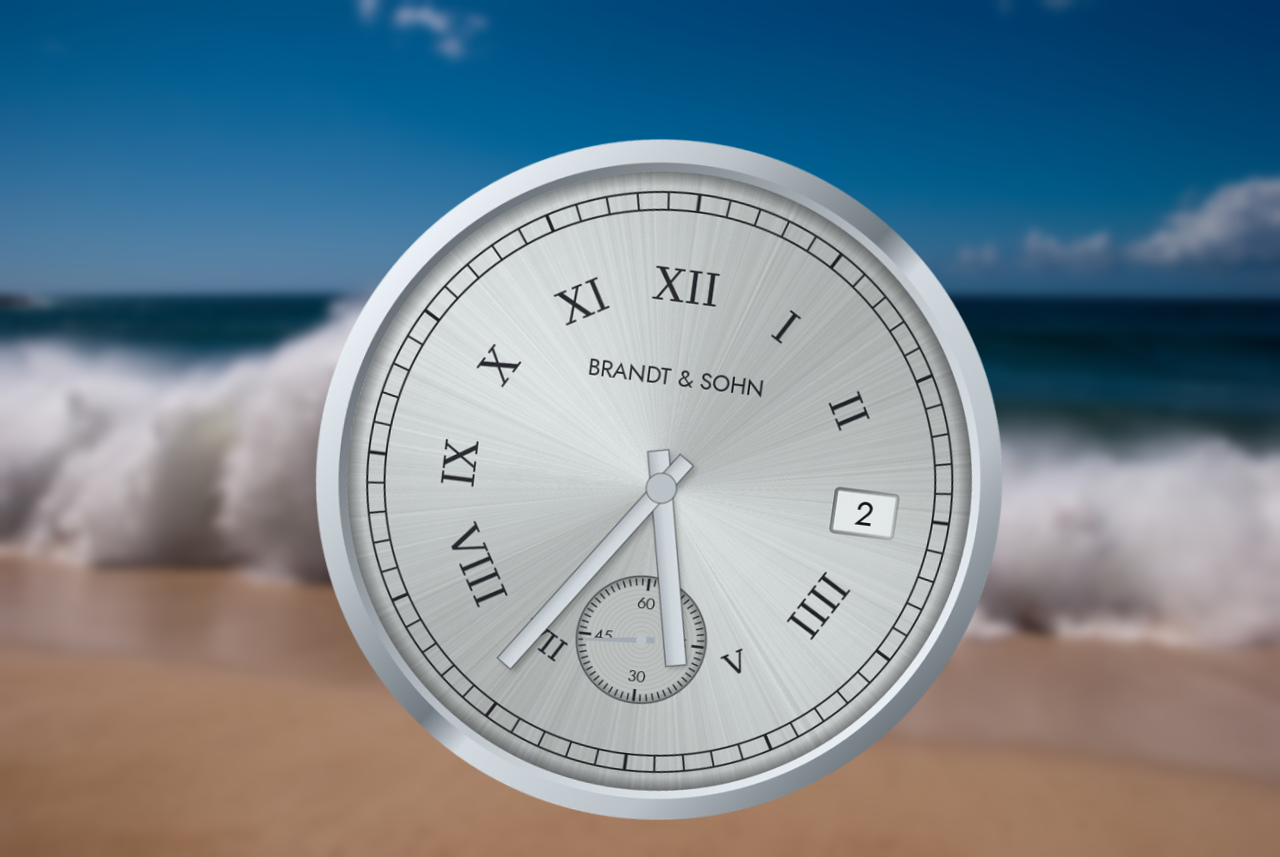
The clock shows 5:35:44
